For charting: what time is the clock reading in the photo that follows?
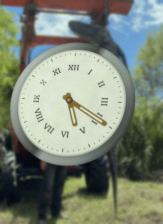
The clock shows 5:20
